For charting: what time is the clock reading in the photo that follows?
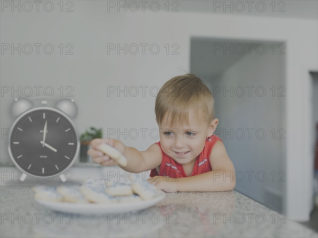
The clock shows 4:01
